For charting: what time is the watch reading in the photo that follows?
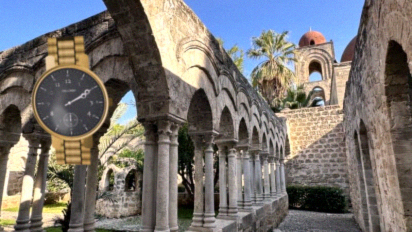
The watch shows 2:10
